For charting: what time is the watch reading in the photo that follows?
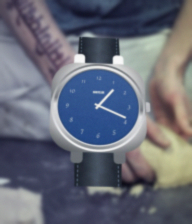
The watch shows 1:19
